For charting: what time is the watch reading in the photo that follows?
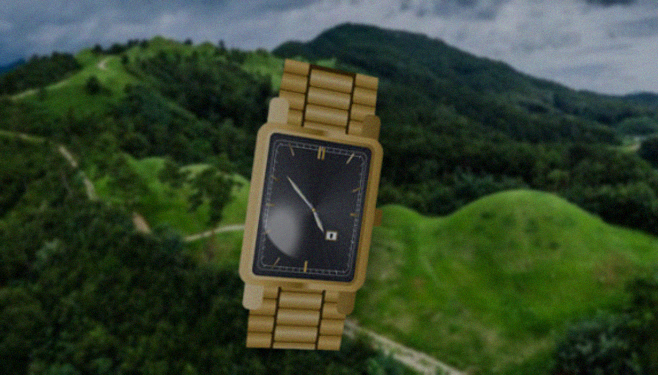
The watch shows 4:52
